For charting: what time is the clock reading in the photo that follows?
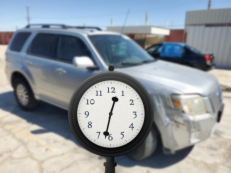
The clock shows 12:32
